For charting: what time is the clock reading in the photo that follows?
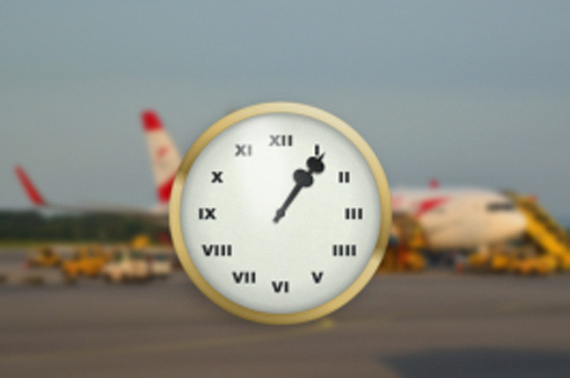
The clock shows 1:06
